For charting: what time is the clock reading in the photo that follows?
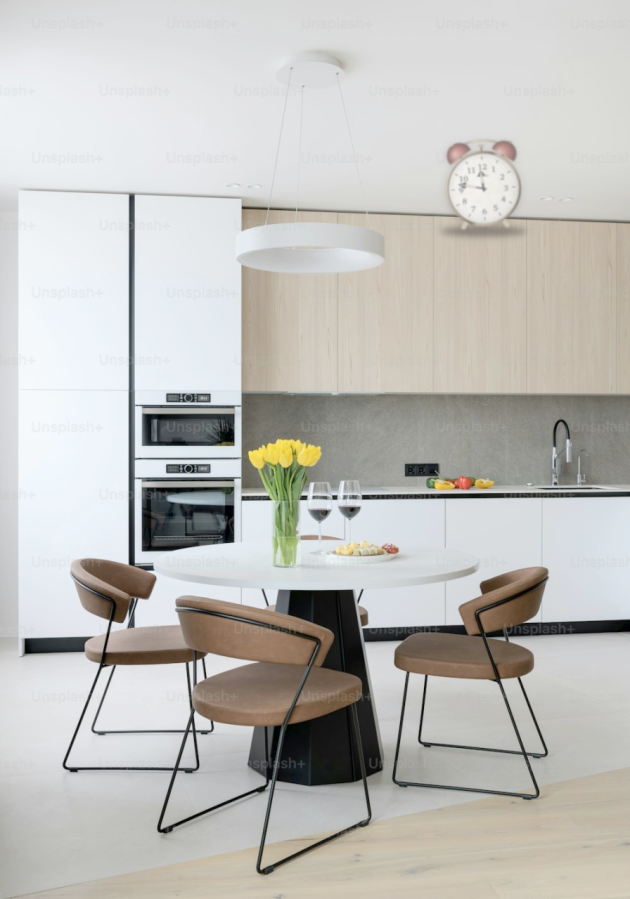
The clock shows 11:47
